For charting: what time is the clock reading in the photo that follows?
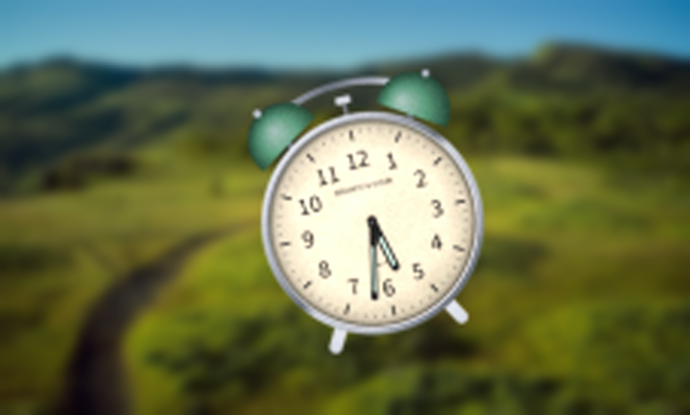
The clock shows 5:32
